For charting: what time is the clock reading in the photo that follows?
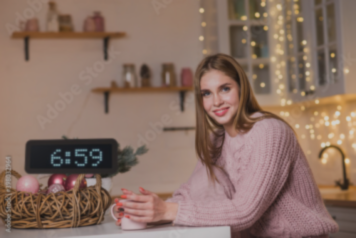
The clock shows 6:59
